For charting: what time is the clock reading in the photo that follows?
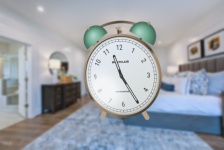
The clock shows 11:25
